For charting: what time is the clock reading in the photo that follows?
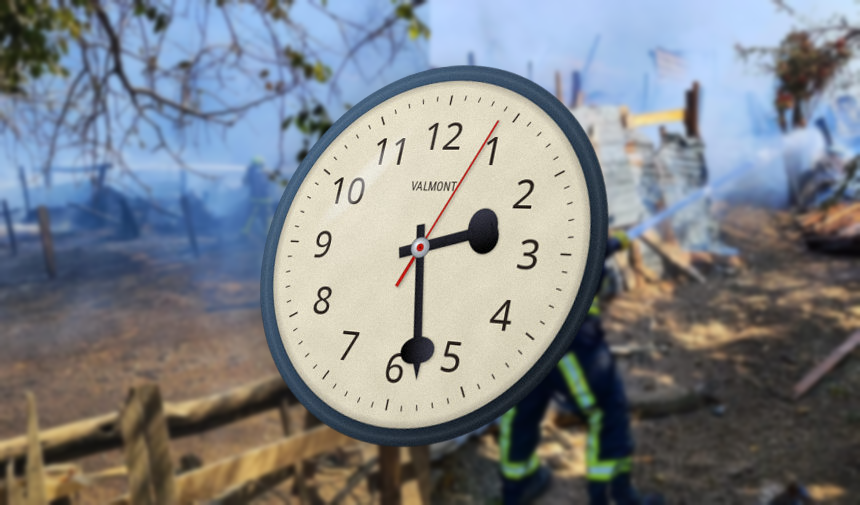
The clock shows 2:28:04
